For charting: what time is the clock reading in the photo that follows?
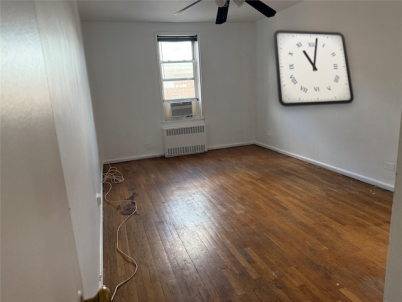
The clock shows 11:02
